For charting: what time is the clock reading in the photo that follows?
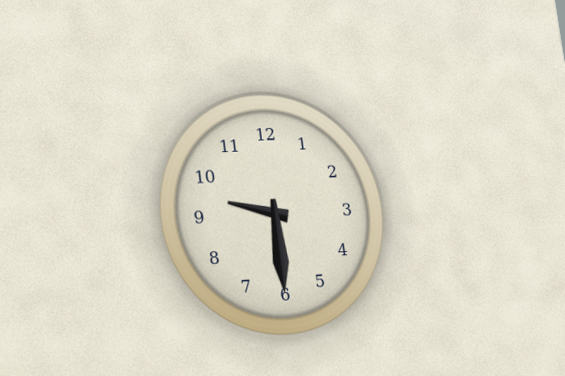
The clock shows 9:30
